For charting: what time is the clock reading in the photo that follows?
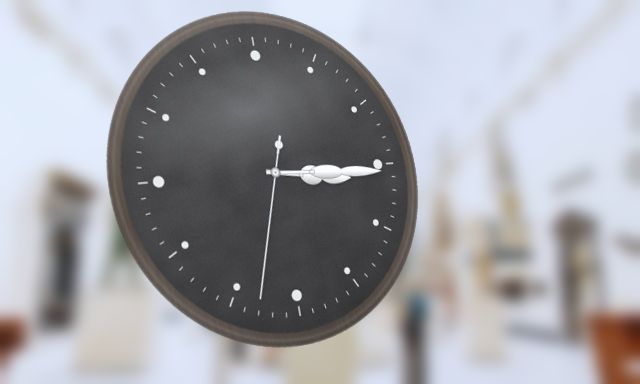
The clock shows 3:15:33
